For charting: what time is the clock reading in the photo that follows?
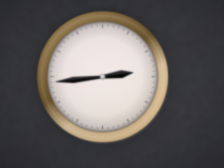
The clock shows 2:44
